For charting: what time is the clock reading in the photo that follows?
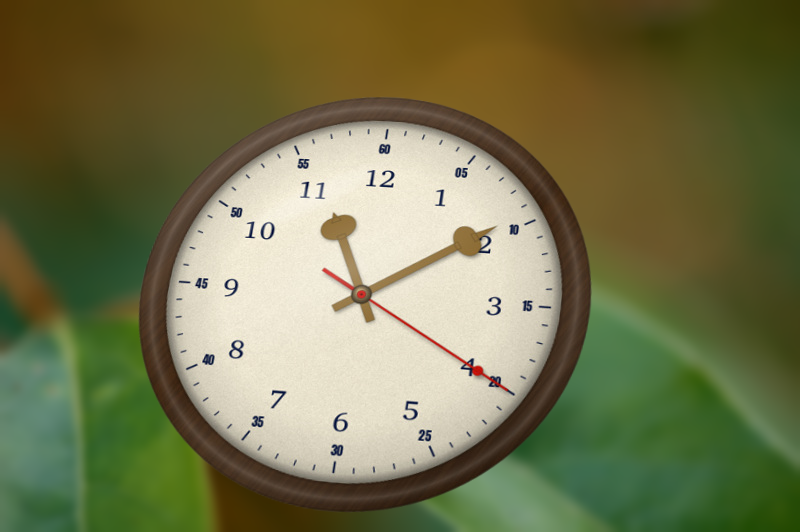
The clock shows 11:09:20
